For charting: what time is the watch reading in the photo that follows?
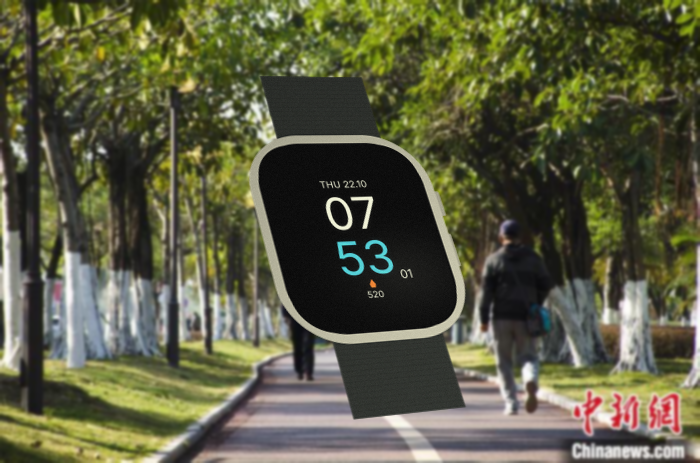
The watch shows 7:53:01
